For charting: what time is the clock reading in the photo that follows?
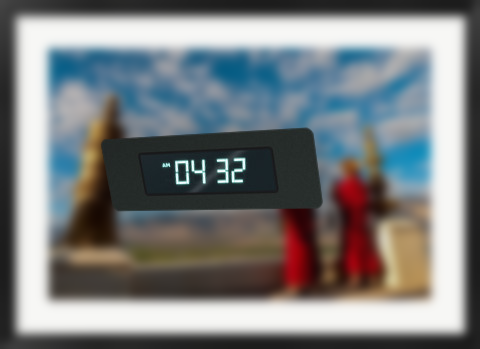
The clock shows 4:32
